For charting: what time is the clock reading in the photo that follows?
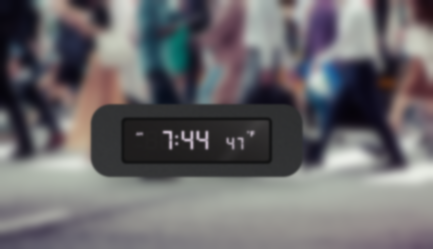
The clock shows 7:44
